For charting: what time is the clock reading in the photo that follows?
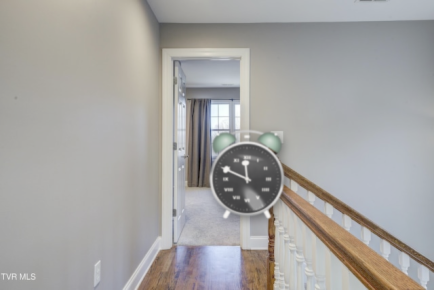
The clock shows 11:49
